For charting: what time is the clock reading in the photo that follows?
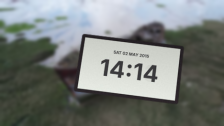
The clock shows 14:14
